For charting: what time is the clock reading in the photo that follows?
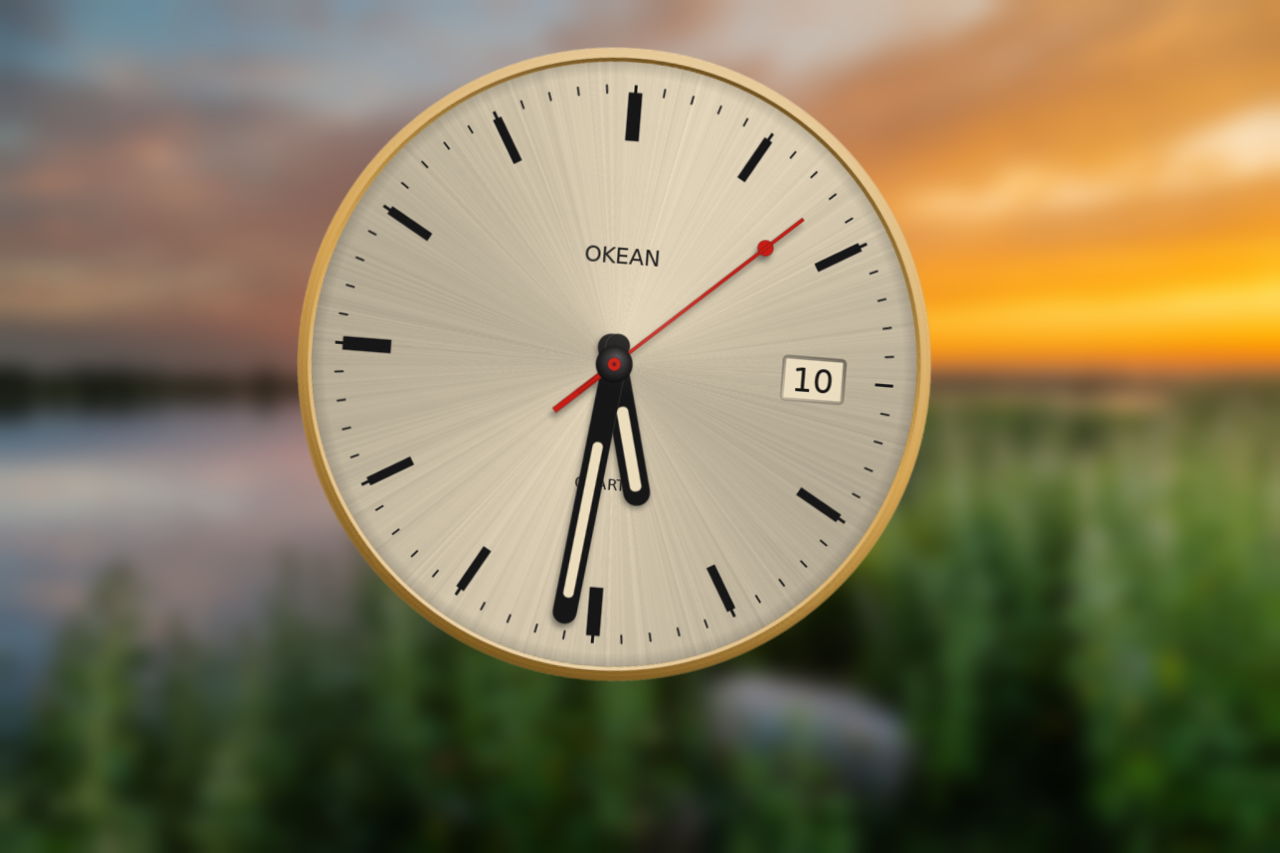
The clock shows 5:31:08
